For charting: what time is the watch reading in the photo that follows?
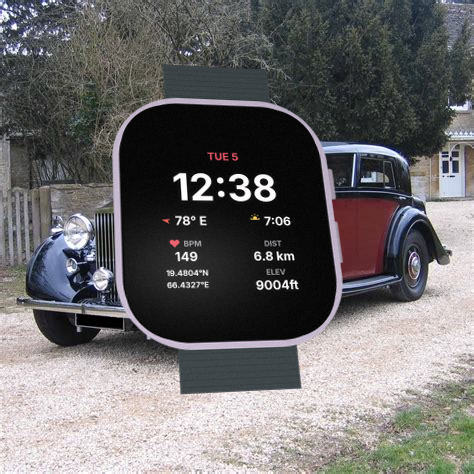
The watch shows 12:38
